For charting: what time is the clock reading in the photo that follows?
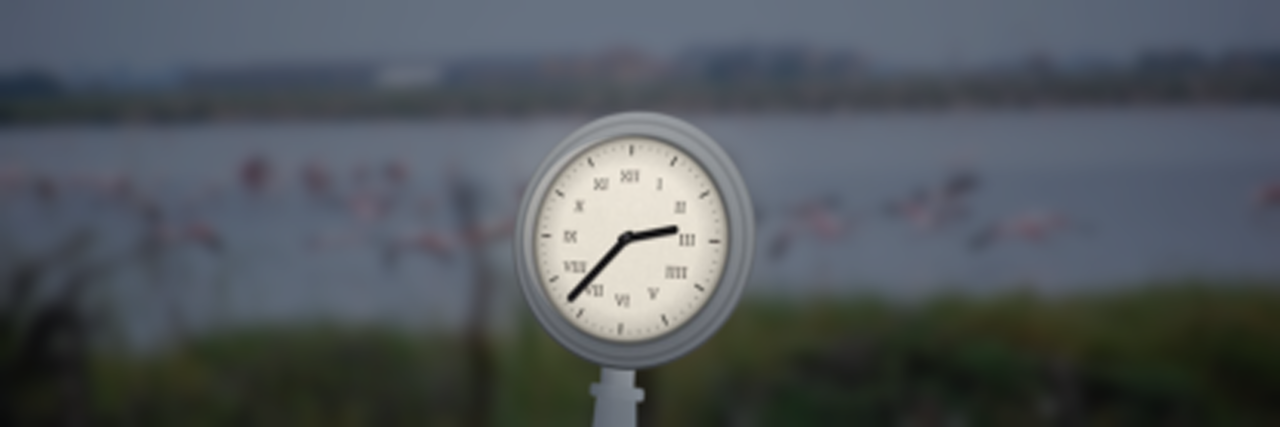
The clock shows 2:37
